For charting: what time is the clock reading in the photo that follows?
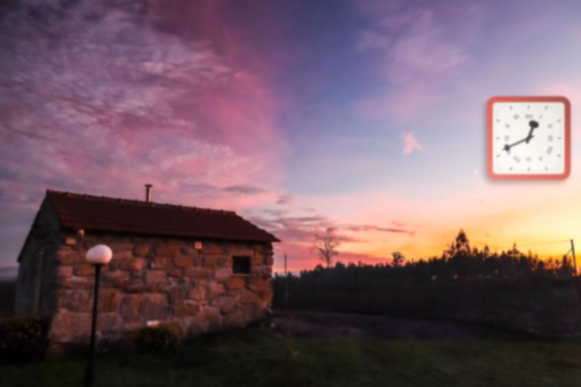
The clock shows 12:41
